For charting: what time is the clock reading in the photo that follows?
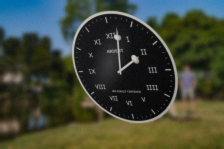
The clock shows 2:02
